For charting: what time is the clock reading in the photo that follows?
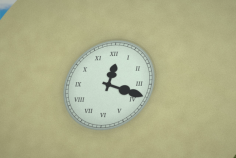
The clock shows 12:18
